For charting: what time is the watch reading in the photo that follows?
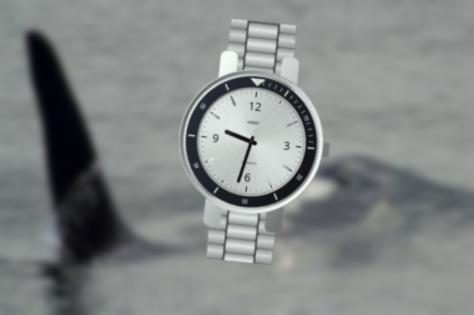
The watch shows 9:32
